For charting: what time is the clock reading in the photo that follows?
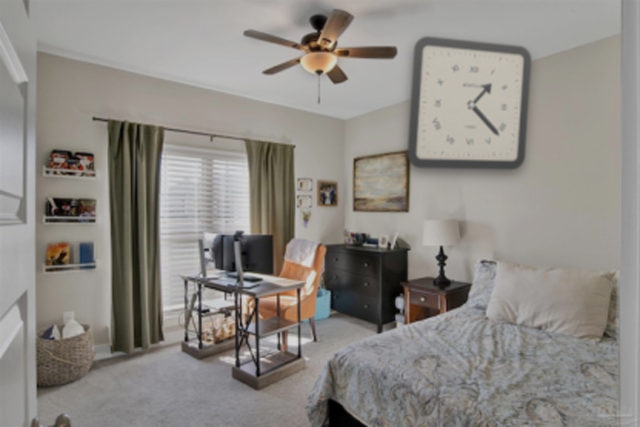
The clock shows 1:22
